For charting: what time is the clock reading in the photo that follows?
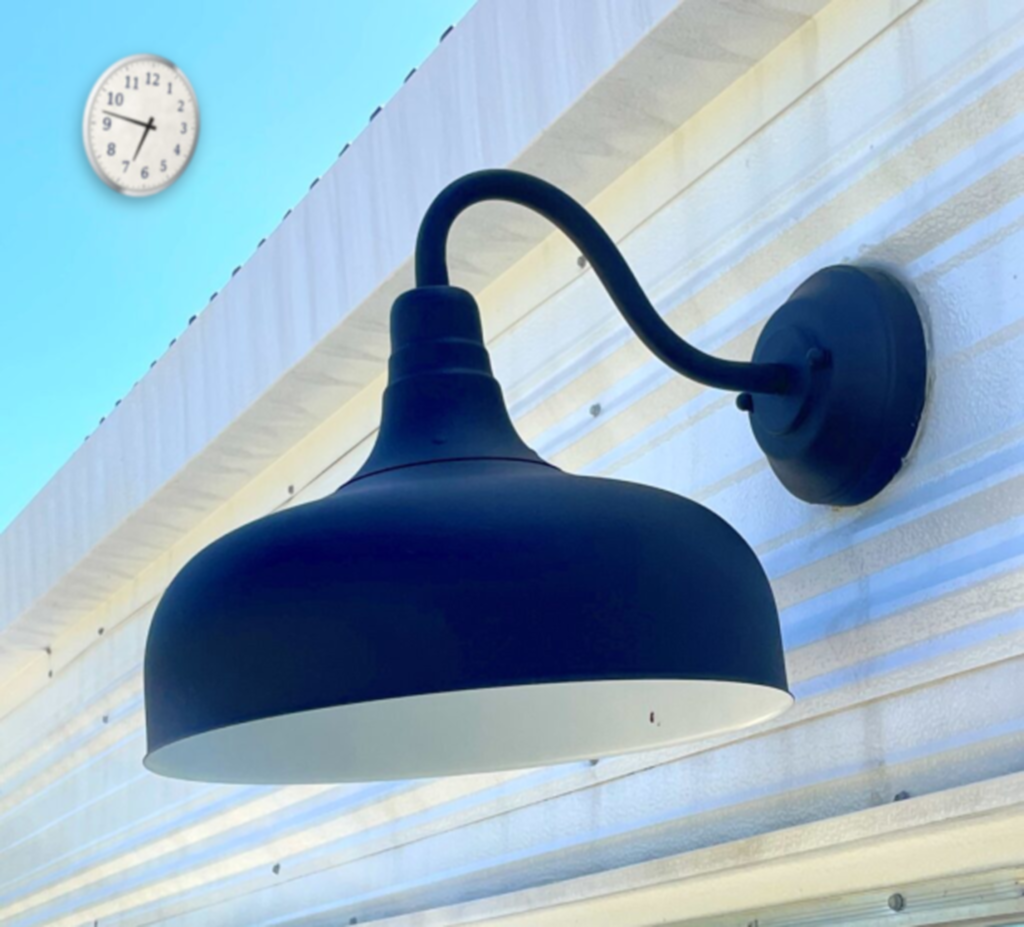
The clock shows 6:47
